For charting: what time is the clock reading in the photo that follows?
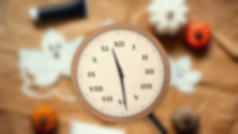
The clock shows 11:29
